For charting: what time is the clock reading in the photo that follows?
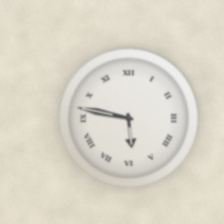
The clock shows 5:47
